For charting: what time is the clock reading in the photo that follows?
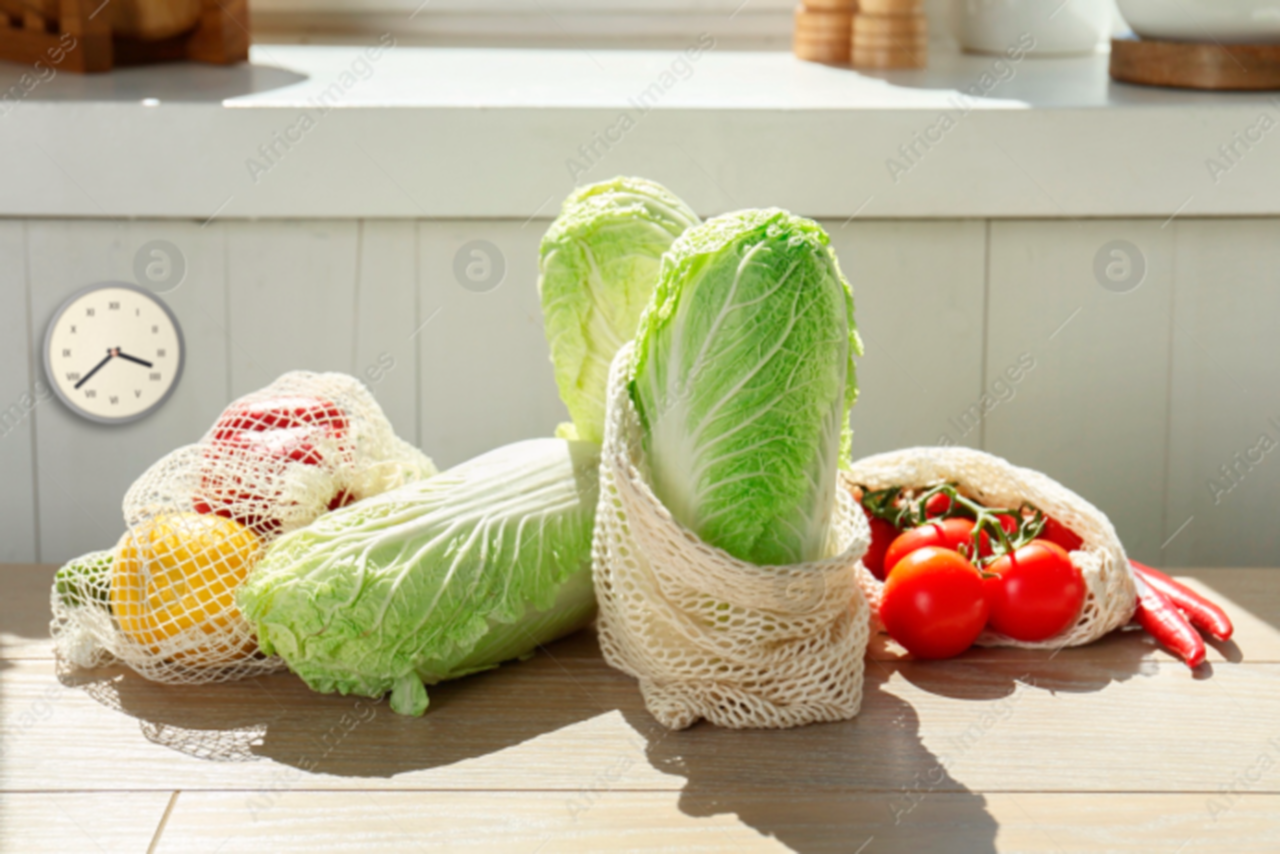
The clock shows 3:38
